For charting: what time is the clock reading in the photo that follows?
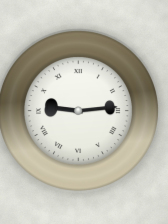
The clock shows 9:14
